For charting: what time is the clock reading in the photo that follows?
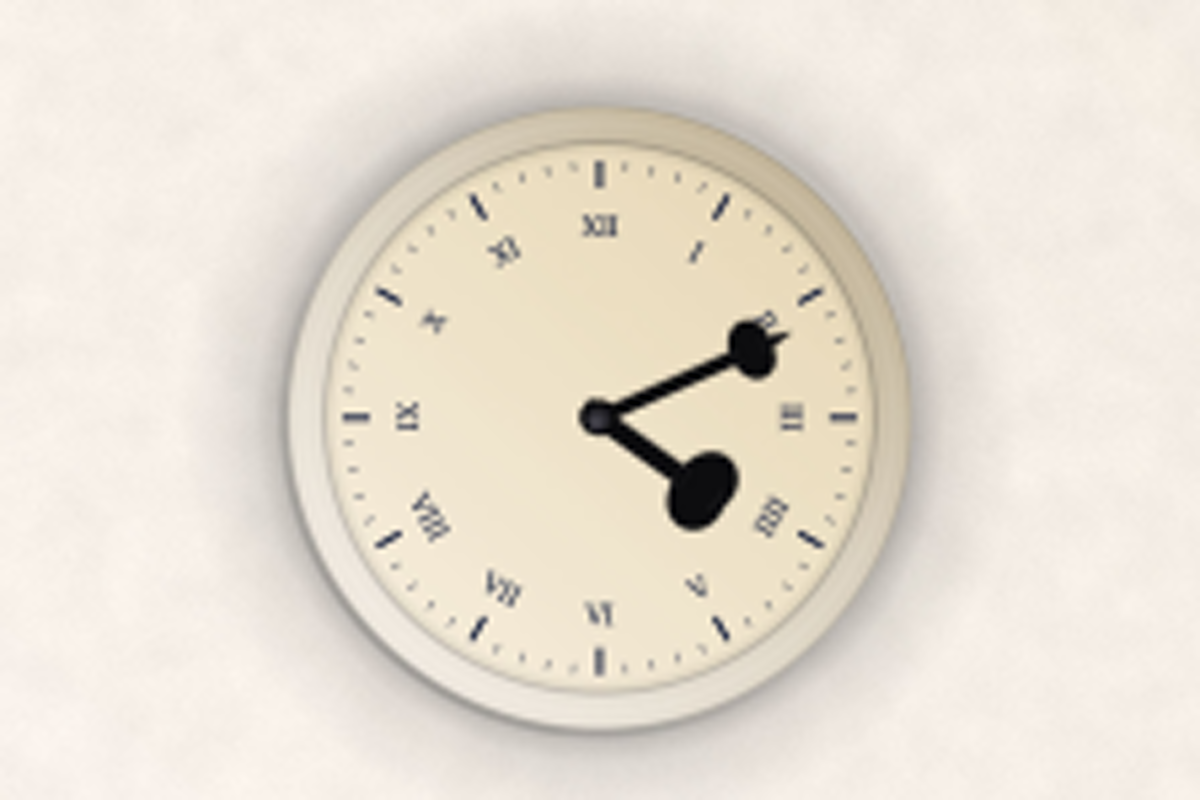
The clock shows 4:11
